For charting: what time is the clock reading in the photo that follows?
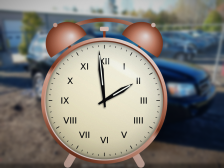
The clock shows 1:59
